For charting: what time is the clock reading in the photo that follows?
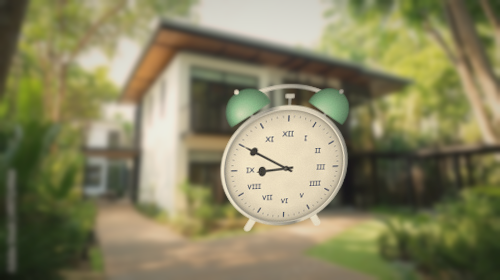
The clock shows 8:50
